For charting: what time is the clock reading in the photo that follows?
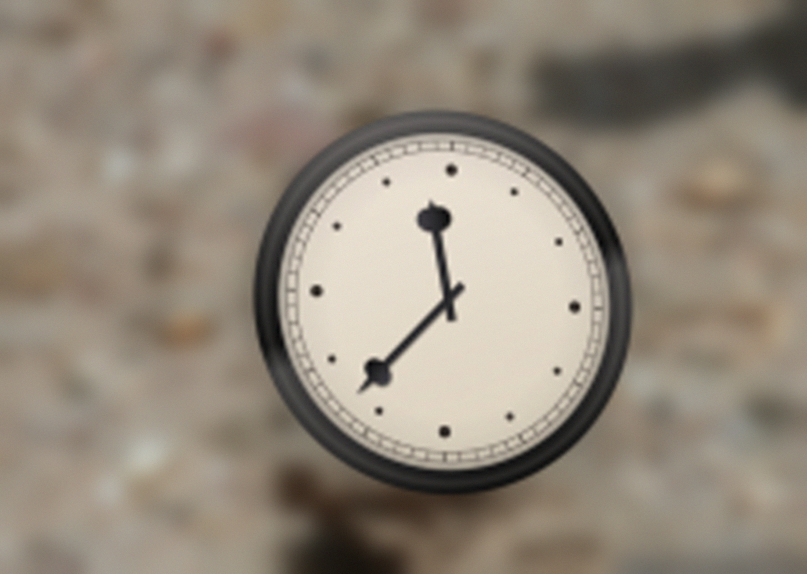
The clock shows 11:37
